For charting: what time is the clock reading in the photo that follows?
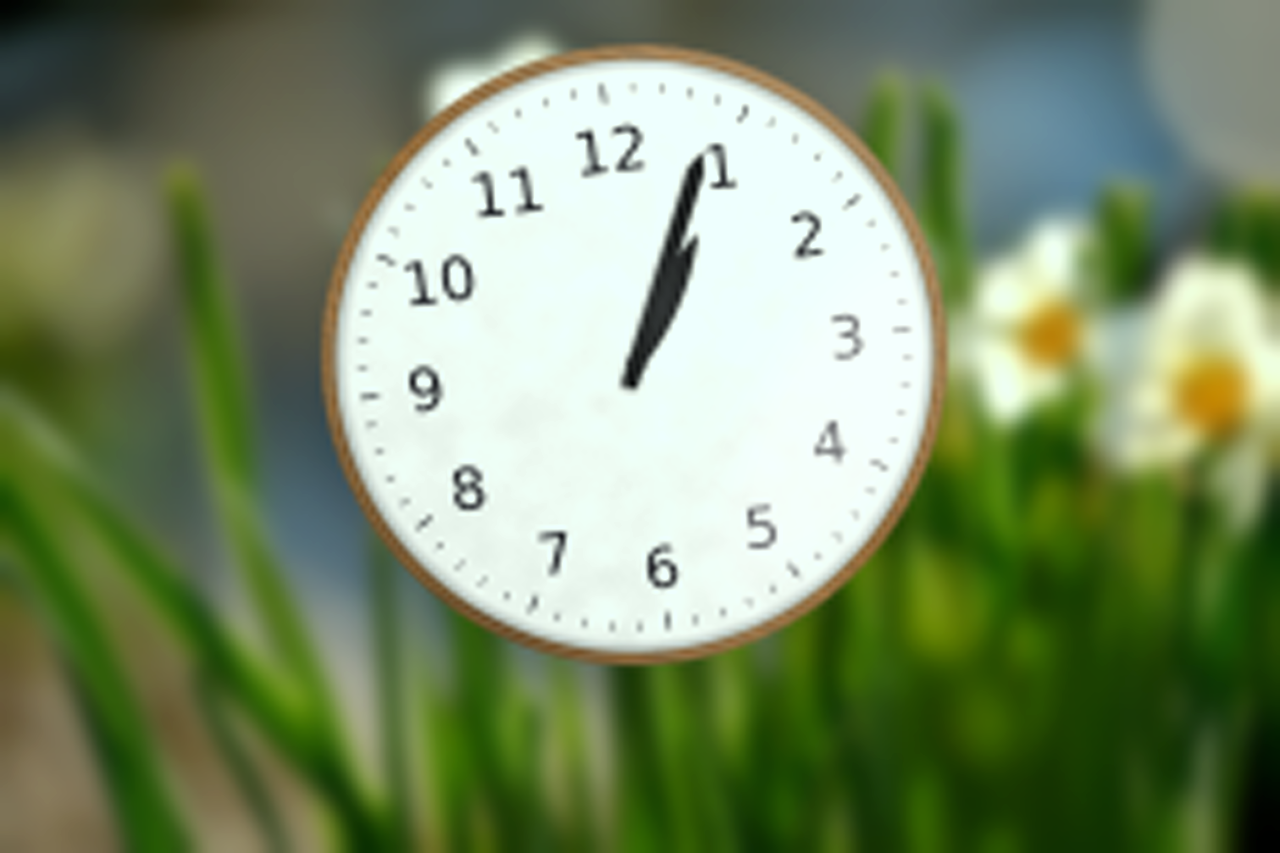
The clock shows 1:04
